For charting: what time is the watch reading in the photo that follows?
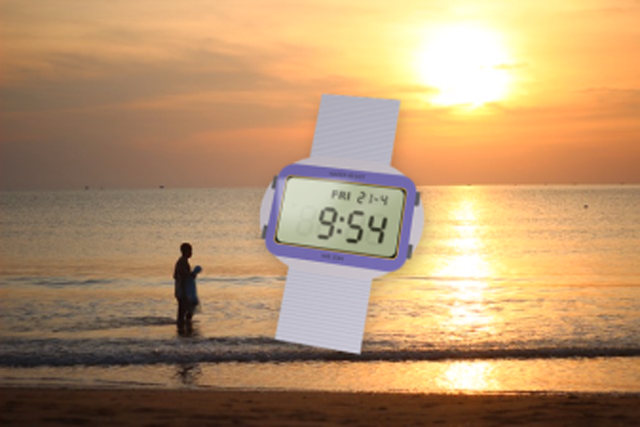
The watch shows 9:54
